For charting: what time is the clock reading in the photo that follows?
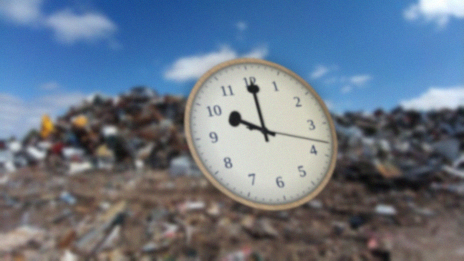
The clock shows 10:00:18
